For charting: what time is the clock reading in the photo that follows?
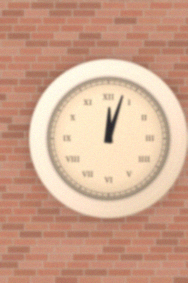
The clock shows 12:03
